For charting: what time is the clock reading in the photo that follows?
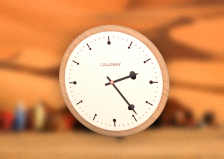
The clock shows 2:24
